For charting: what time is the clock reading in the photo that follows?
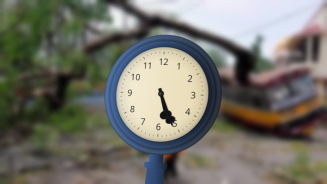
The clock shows 5:26
